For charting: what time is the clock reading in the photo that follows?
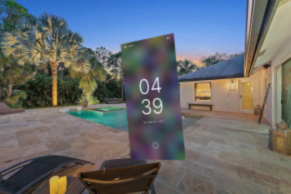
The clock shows 4:39
